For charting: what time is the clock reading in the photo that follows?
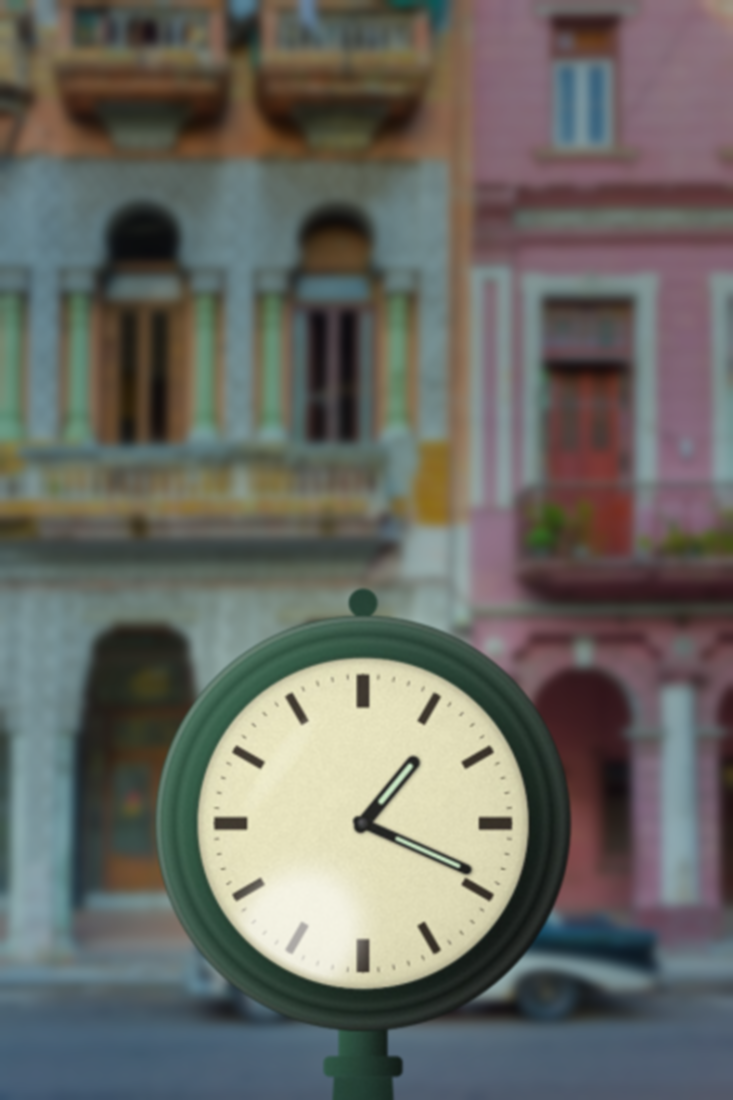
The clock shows 1:19
